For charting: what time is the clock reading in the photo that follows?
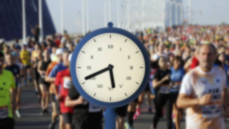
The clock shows 5:41
